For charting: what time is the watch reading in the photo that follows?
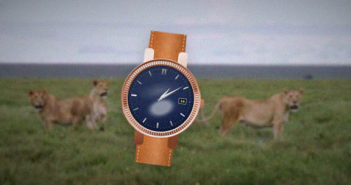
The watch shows 1:09
